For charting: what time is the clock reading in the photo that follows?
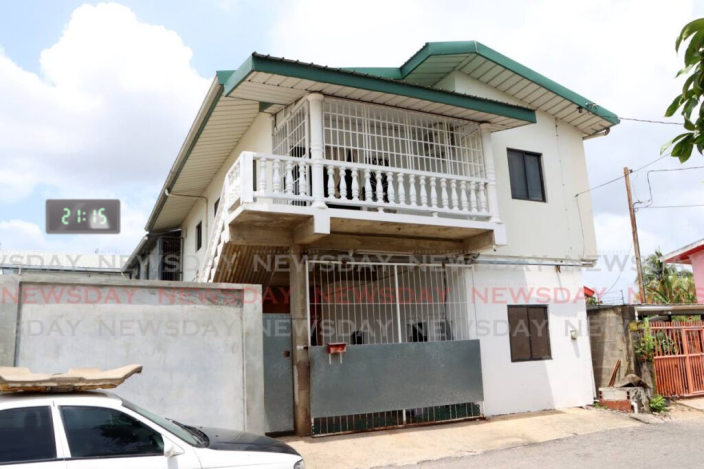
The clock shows 21:15
